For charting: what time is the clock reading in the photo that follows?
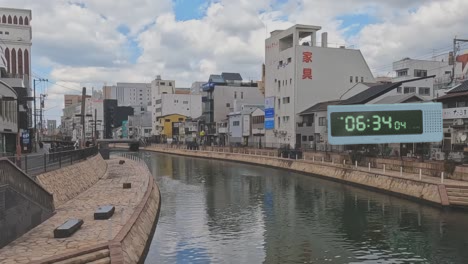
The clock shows 6:34
